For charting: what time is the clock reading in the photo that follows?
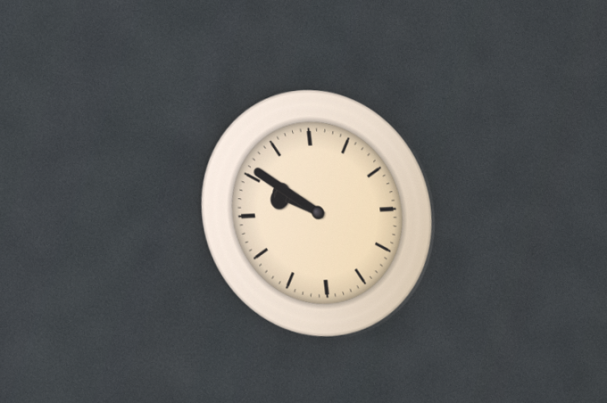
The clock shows 9:51
